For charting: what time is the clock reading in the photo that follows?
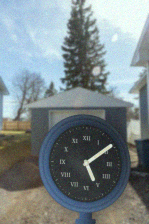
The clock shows 5:09
